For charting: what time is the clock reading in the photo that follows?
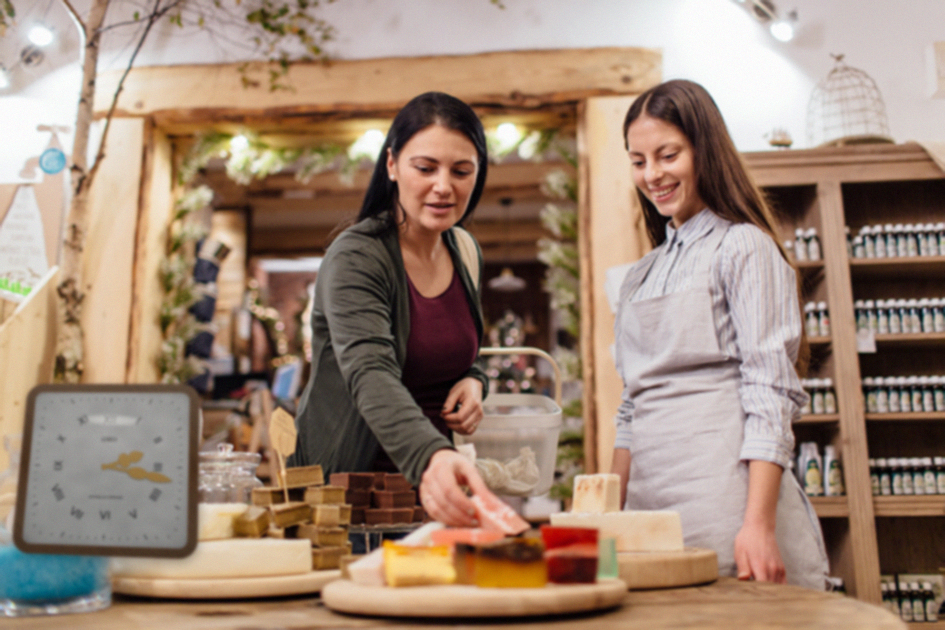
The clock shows 2:17
